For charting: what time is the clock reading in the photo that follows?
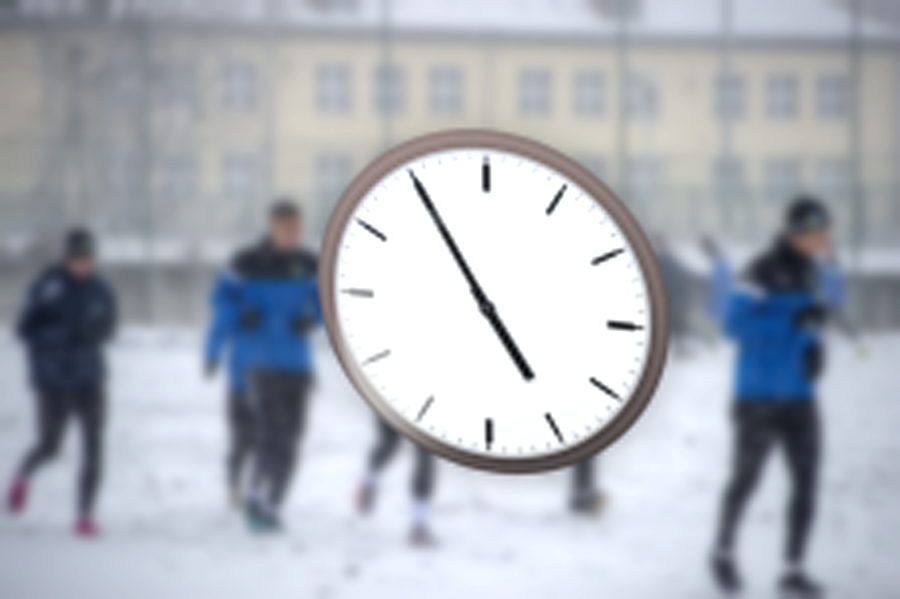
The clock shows 4:55
